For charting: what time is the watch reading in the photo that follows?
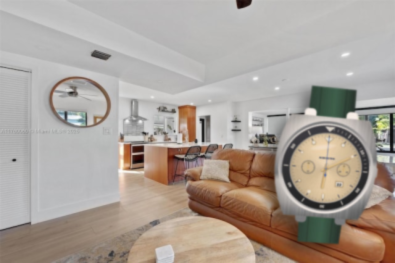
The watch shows 6:10
